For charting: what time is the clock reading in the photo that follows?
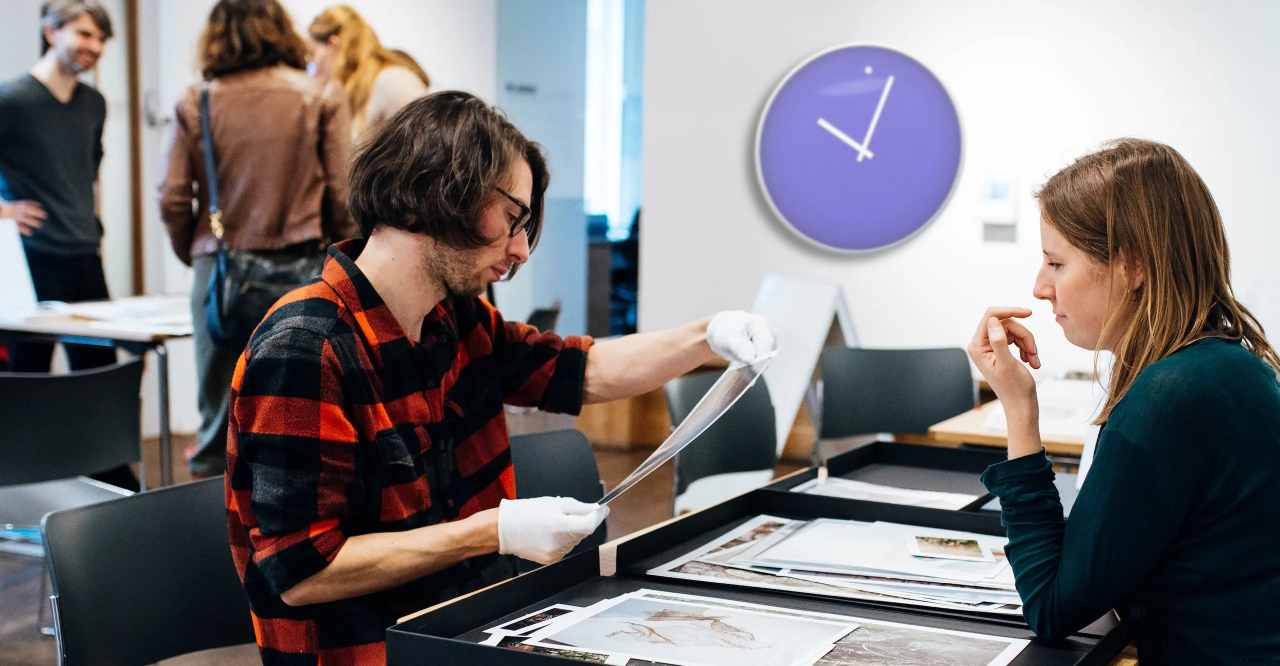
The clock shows 10:03
